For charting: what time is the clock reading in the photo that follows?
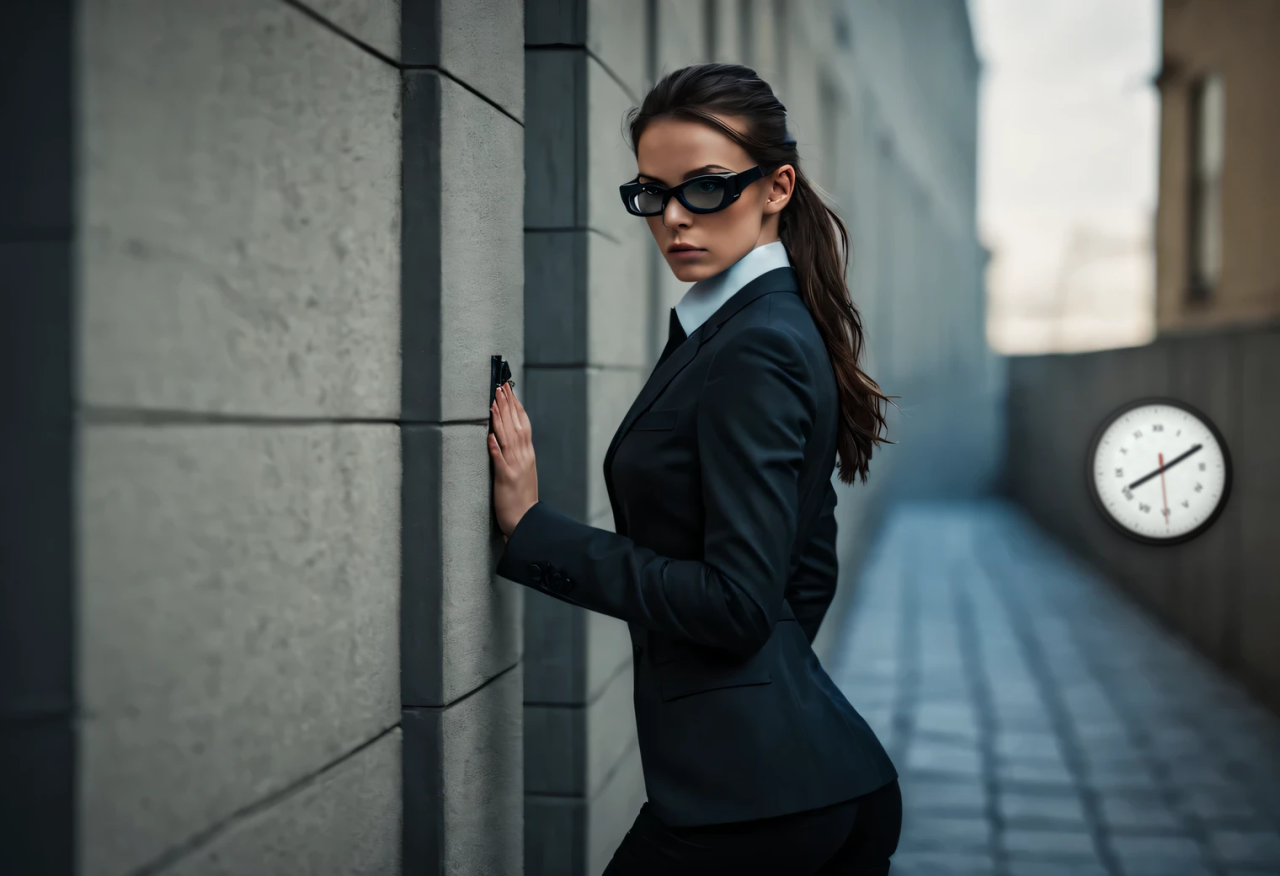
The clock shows 8:10:30
